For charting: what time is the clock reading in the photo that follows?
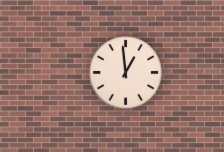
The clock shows 12:59
